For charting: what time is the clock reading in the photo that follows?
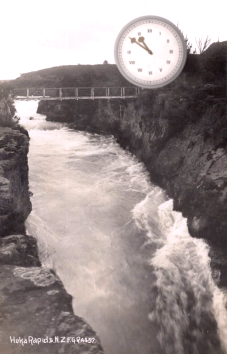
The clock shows 10:51
